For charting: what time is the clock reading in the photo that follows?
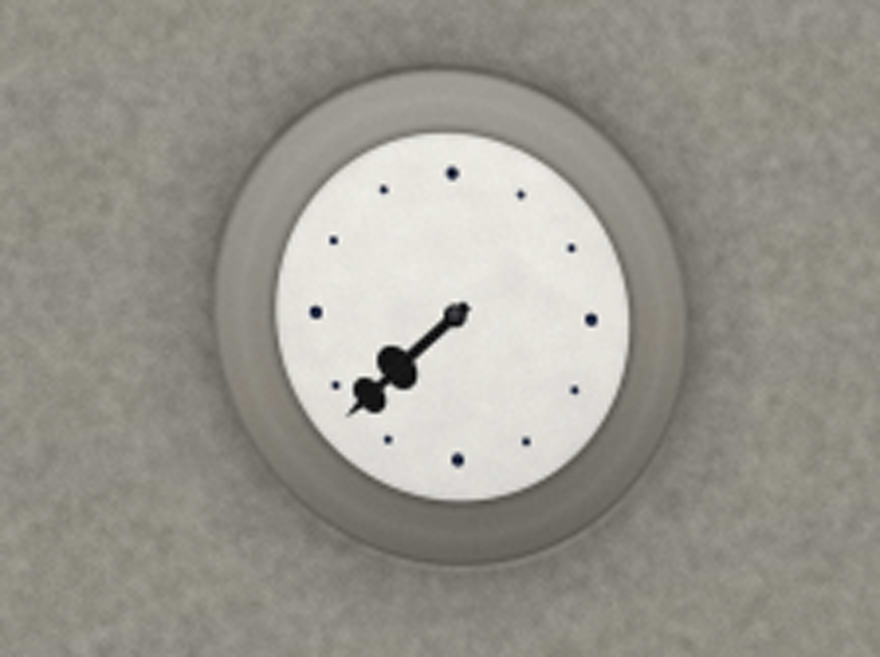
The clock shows 7:38
